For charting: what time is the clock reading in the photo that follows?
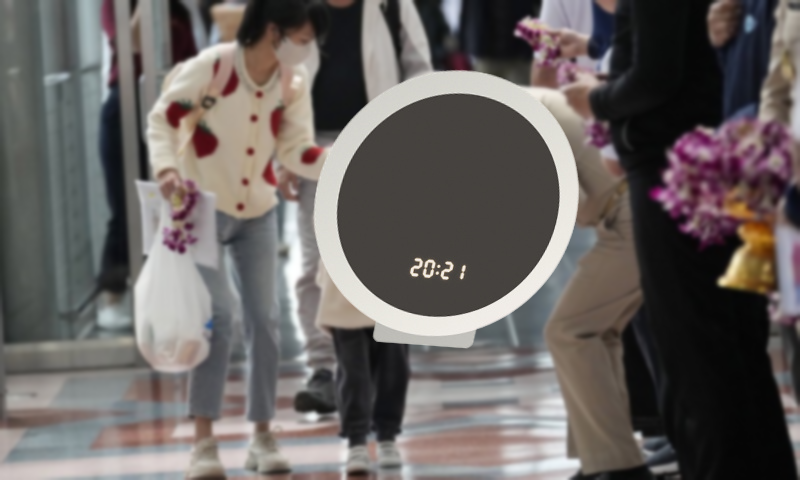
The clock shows 20:21
